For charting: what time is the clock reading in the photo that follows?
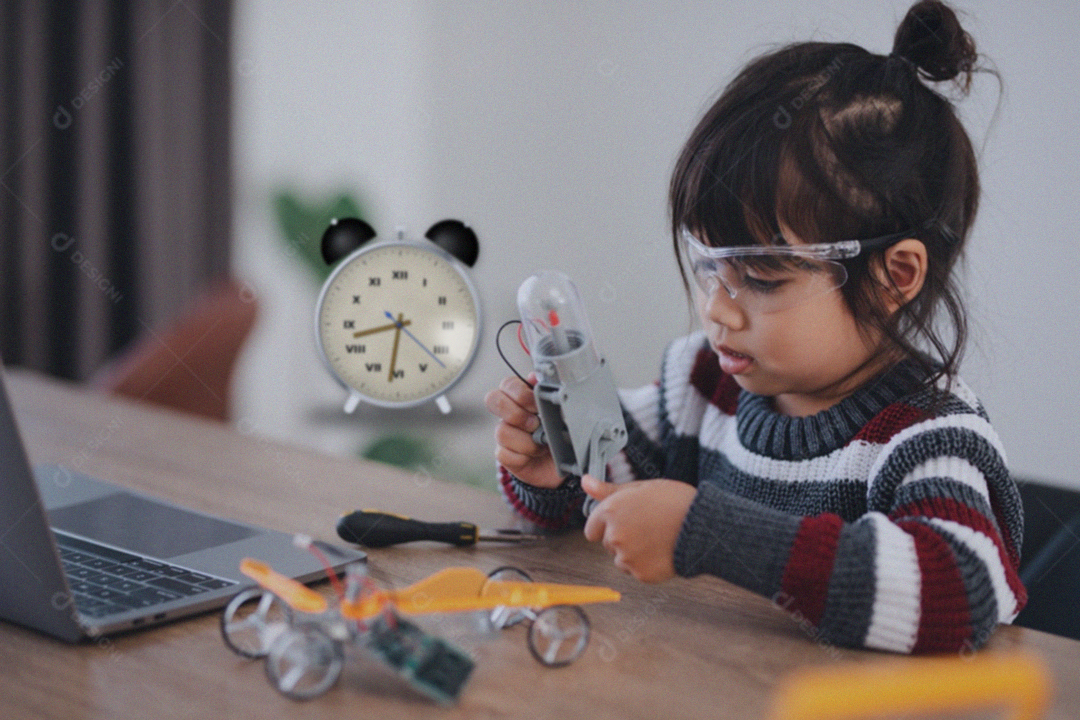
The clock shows 8:31:22
